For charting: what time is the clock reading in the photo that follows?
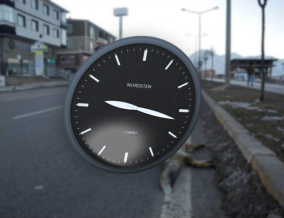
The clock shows 9:17
